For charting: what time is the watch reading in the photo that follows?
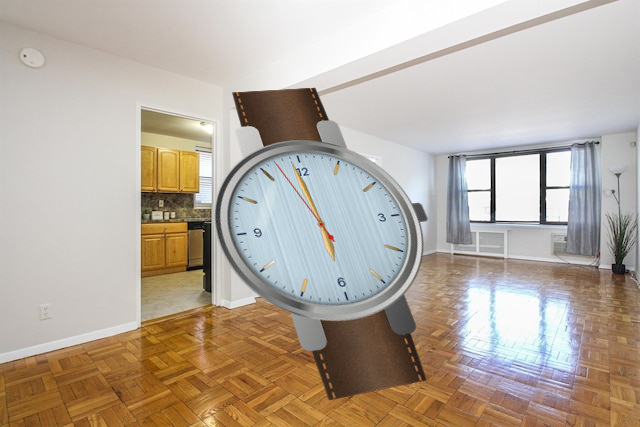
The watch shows 5:58:57
